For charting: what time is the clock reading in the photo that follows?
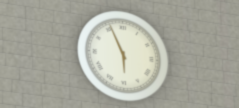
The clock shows 5:56
